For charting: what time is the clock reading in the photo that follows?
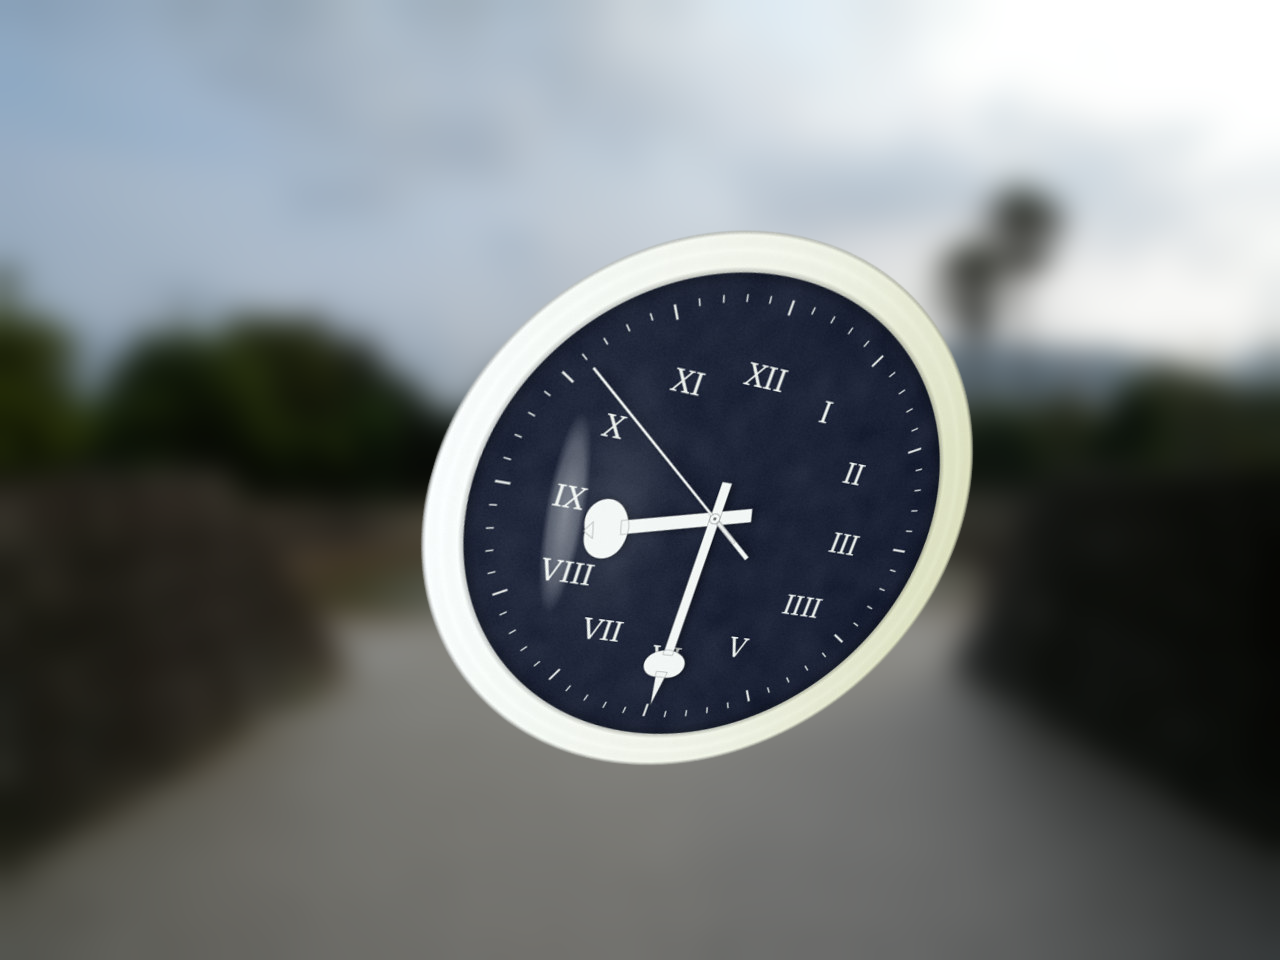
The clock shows 8:29:51
